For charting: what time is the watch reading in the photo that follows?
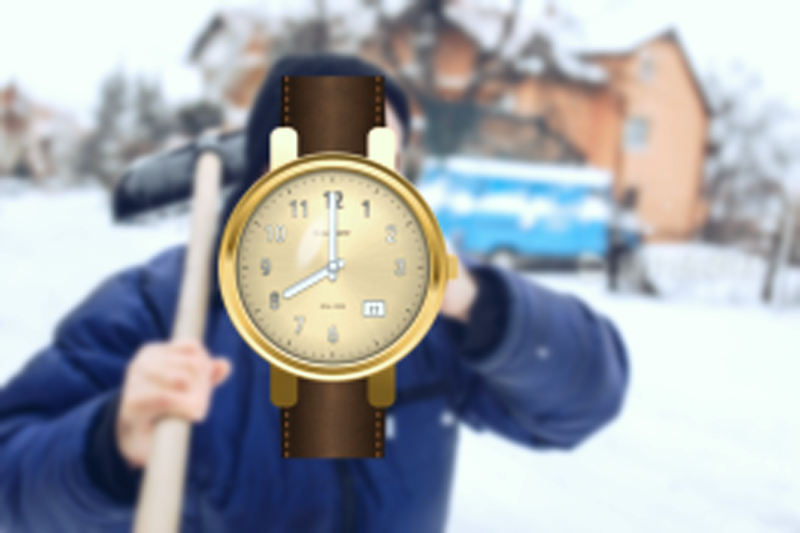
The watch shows 8:00
